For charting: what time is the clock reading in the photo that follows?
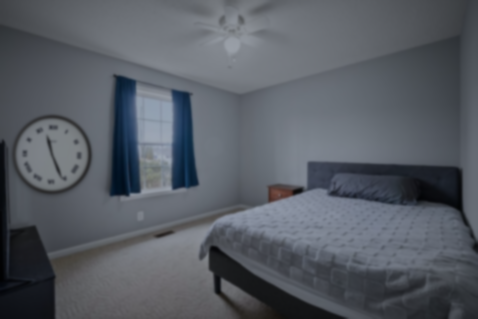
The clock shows 11:26
